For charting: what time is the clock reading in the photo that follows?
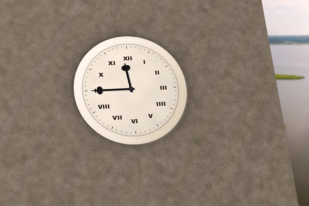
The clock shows 11:45
